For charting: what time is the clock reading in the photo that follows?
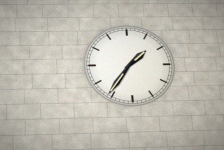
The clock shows 1:36
